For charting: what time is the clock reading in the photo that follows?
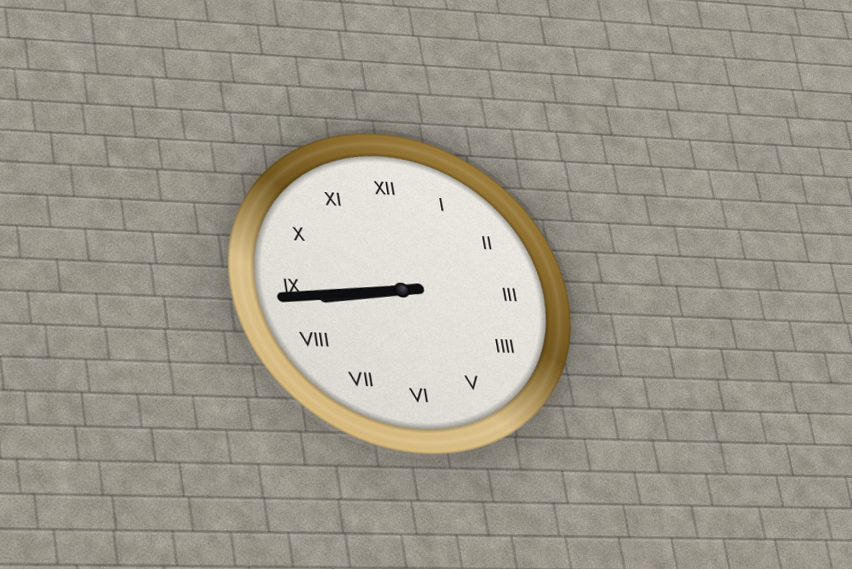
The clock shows 8:44
